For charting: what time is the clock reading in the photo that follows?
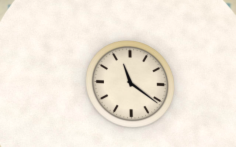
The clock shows 11:21
